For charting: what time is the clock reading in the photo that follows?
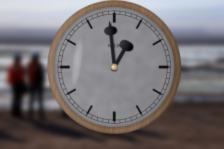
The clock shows 12:59
